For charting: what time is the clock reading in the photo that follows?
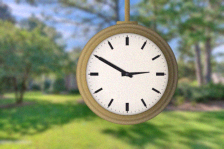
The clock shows 2:50
